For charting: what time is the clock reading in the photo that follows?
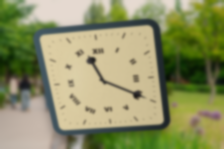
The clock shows 11:20
